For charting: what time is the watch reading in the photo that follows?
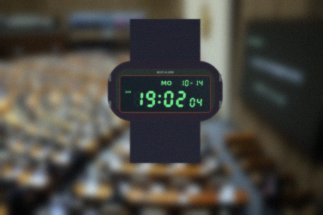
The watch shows 19:02:04
